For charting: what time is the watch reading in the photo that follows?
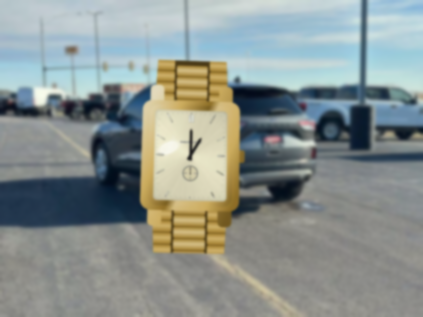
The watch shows 1:00
